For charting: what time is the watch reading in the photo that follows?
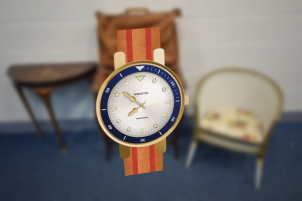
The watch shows 7:52
